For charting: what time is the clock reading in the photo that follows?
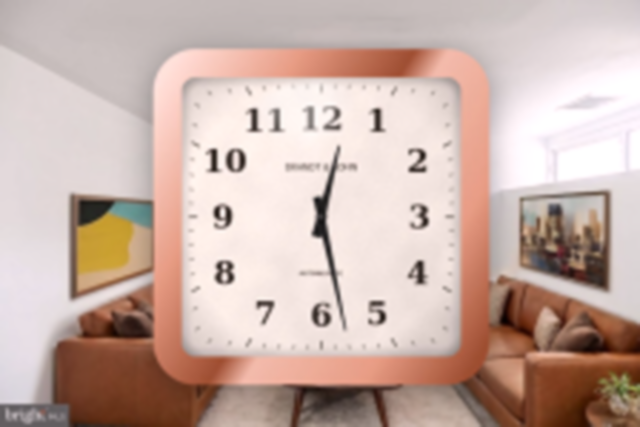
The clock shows 12:28
